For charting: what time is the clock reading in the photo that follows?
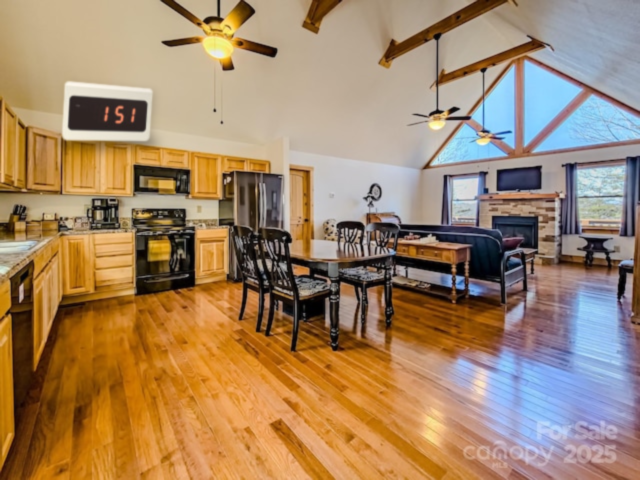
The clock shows 1:51
